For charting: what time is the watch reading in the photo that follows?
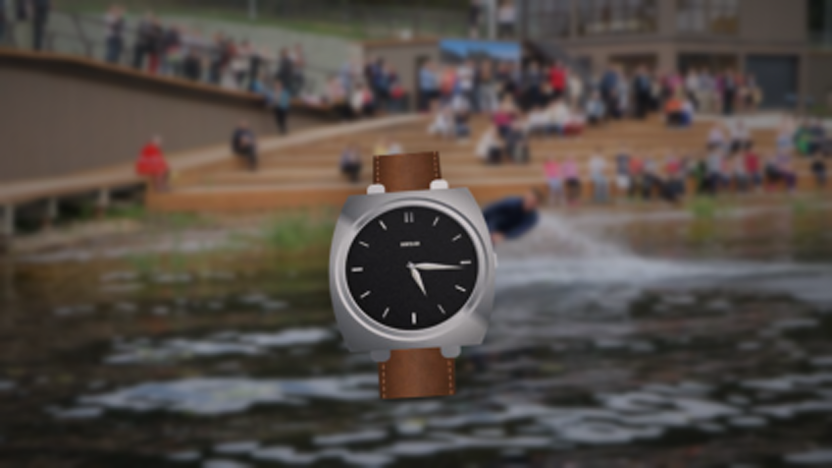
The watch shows 5:16
